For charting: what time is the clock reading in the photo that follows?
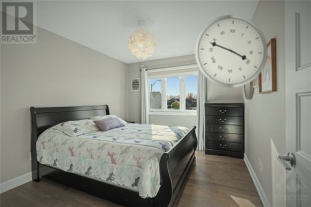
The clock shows 3:48
